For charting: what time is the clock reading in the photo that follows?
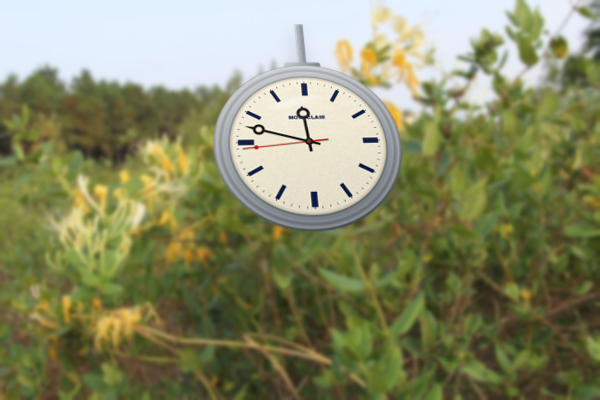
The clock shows 11:47:44
